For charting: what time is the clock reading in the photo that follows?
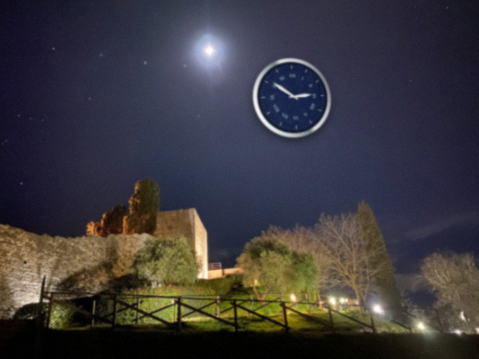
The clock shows 2:51
